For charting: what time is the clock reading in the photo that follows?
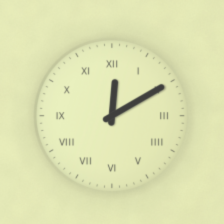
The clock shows 12:10
